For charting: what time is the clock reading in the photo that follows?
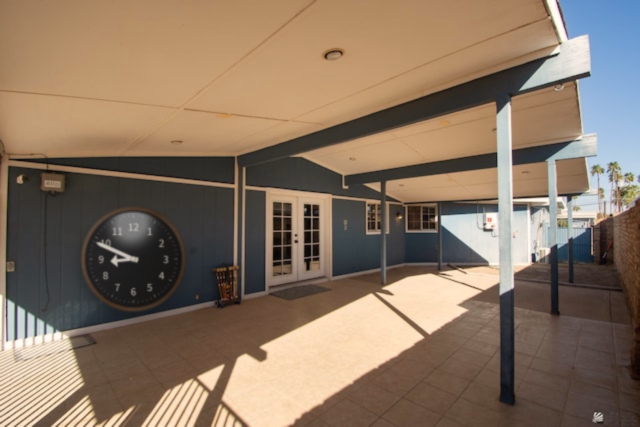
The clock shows 8:49
